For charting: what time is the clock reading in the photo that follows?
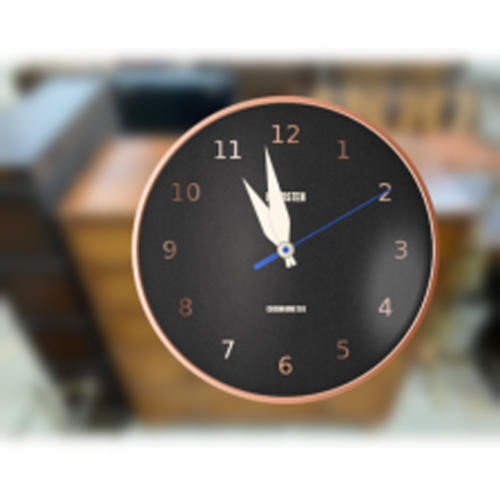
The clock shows 10:58:10
